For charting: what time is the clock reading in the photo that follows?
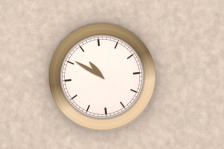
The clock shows 10:51
